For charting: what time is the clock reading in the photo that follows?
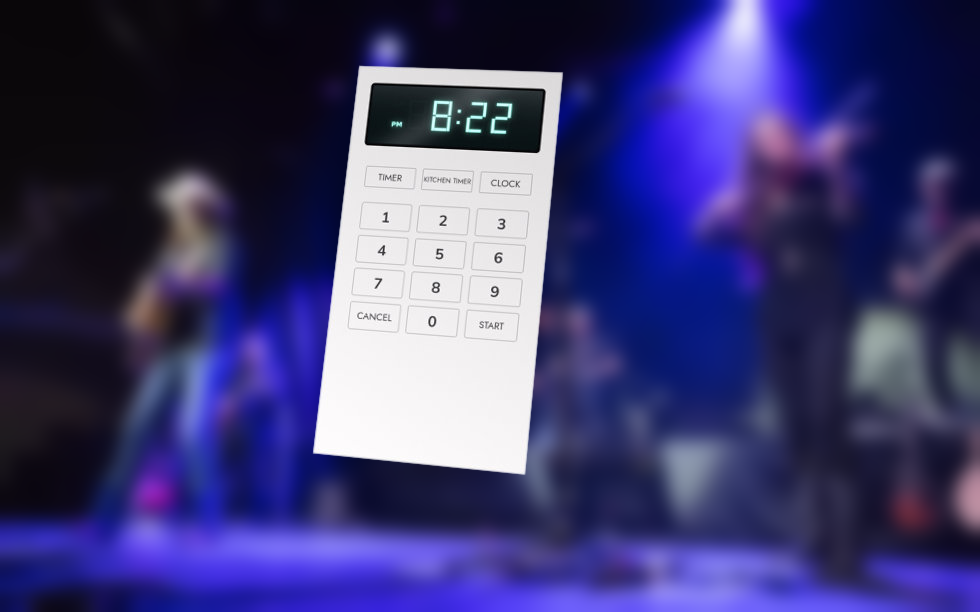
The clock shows 8:22
